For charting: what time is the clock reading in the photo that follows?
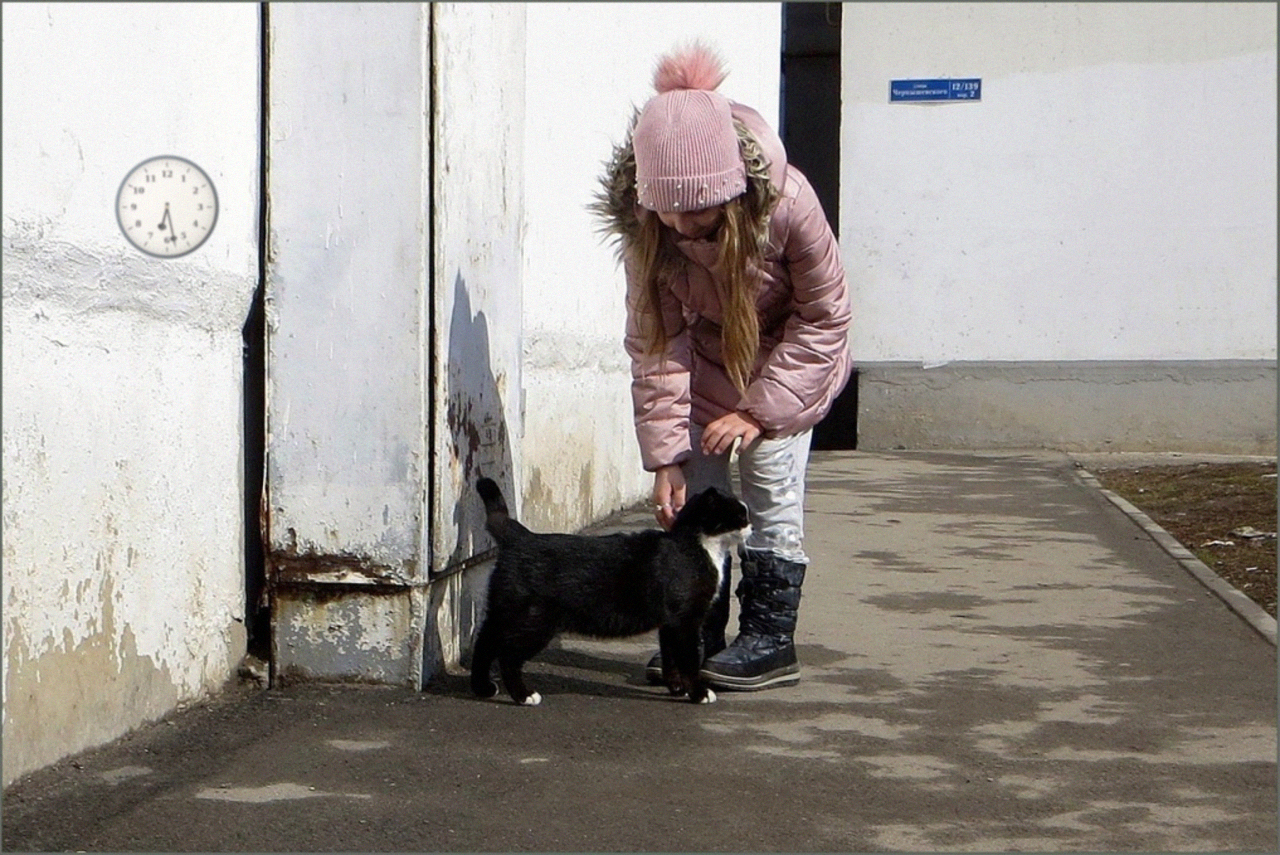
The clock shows 6:28
